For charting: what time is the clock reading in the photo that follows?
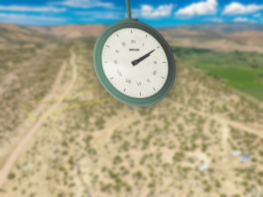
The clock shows 2:10
